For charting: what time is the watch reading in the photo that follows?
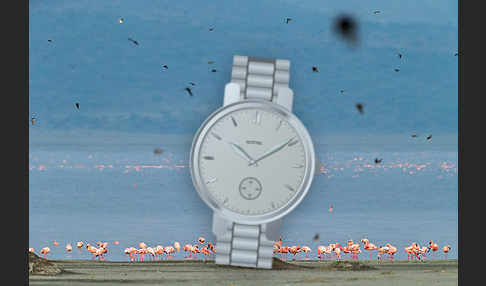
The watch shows 10:09
